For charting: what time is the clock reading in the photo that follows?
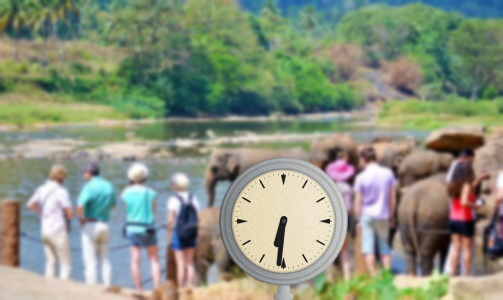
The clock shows 6:31
